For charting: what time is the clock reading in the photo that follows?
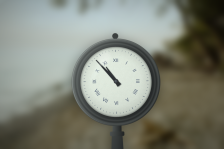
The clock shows 10:53
